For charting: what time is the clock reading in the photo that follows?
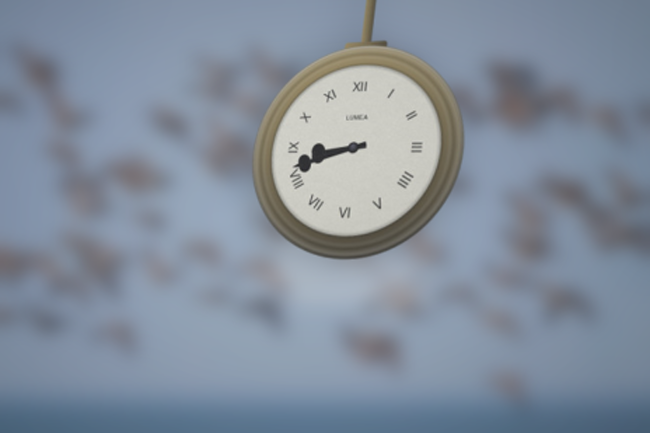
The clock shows 8:42
